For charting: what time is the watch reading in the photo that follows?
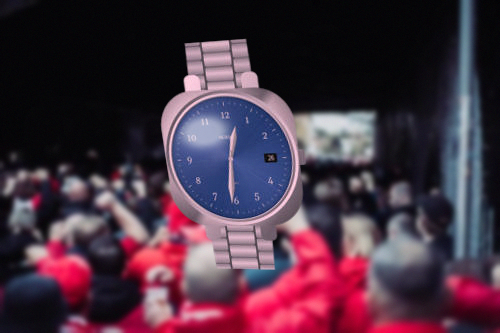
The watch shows 12:31
